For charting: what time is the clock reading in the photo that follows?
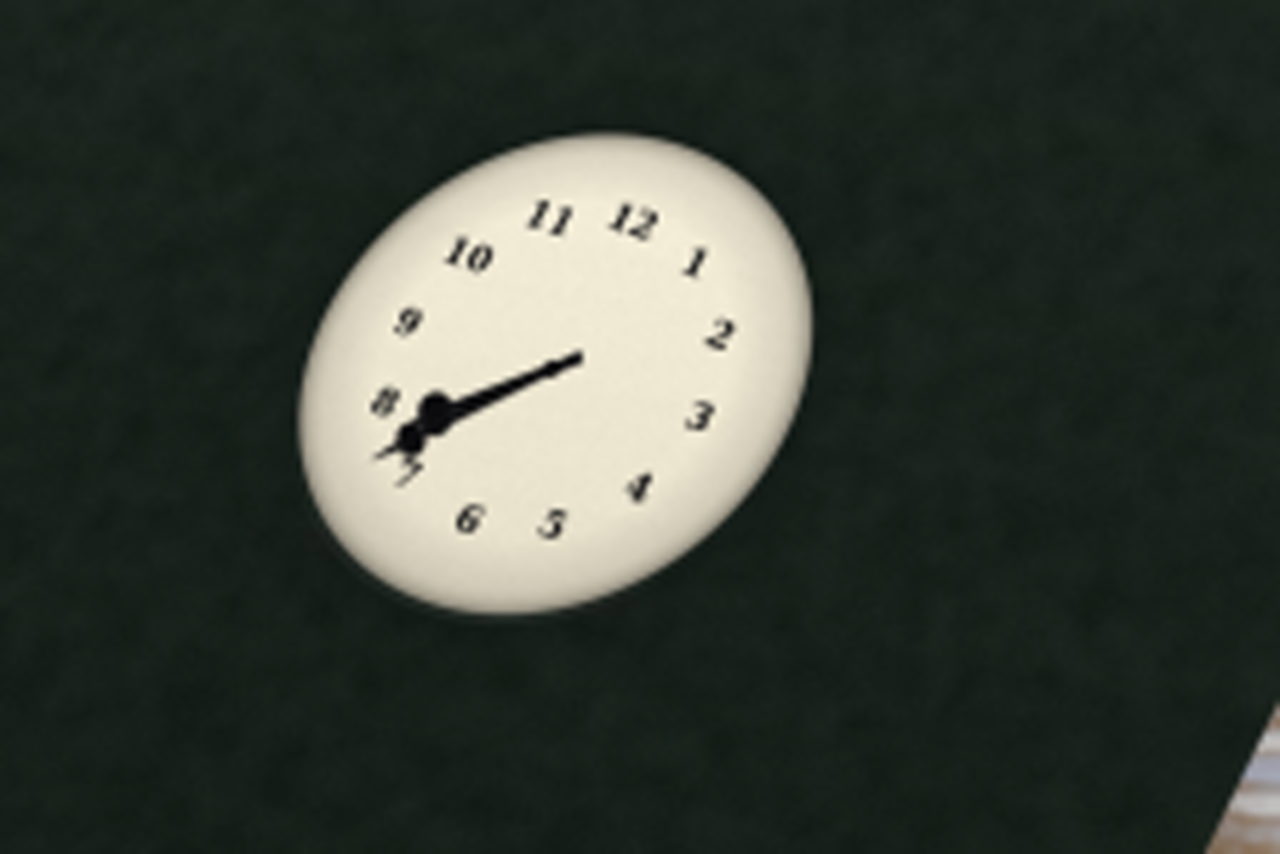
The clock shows 7:37
